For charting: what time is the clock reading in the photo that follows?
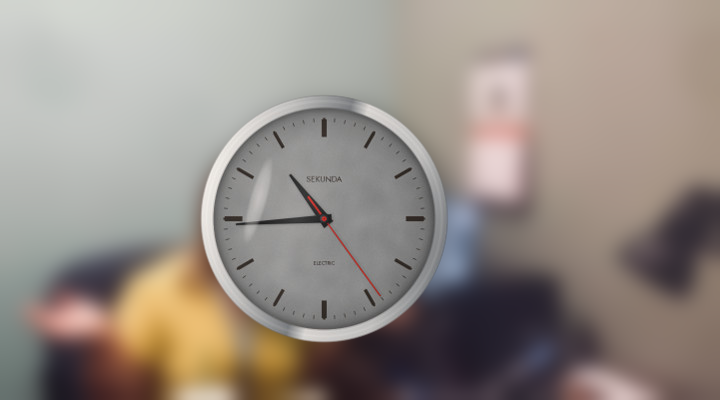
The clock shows 10:44:24
